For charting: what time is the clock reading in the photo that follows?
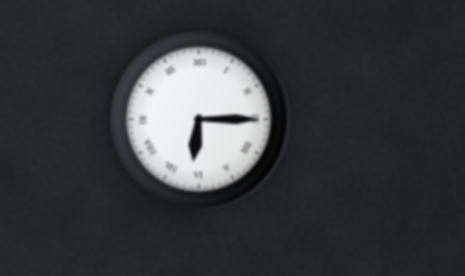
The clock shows 6:15
